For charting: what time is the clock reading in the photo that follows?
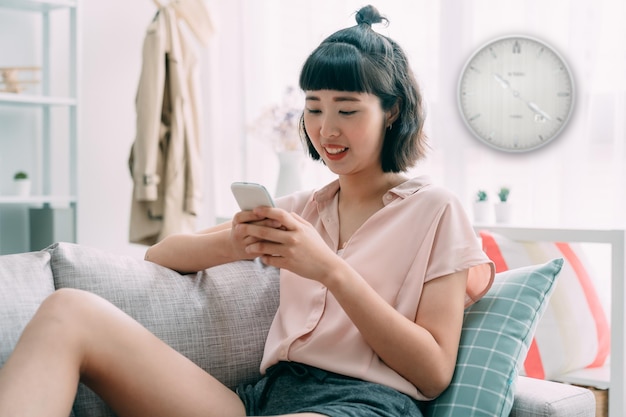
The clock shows 10:21
